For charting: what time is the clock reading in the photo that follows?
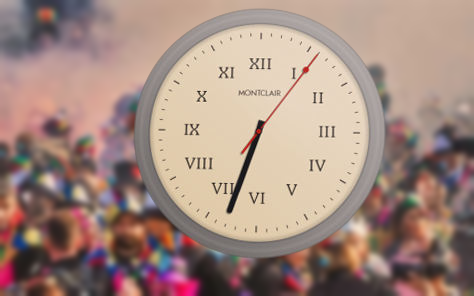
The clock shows 6:33:06
